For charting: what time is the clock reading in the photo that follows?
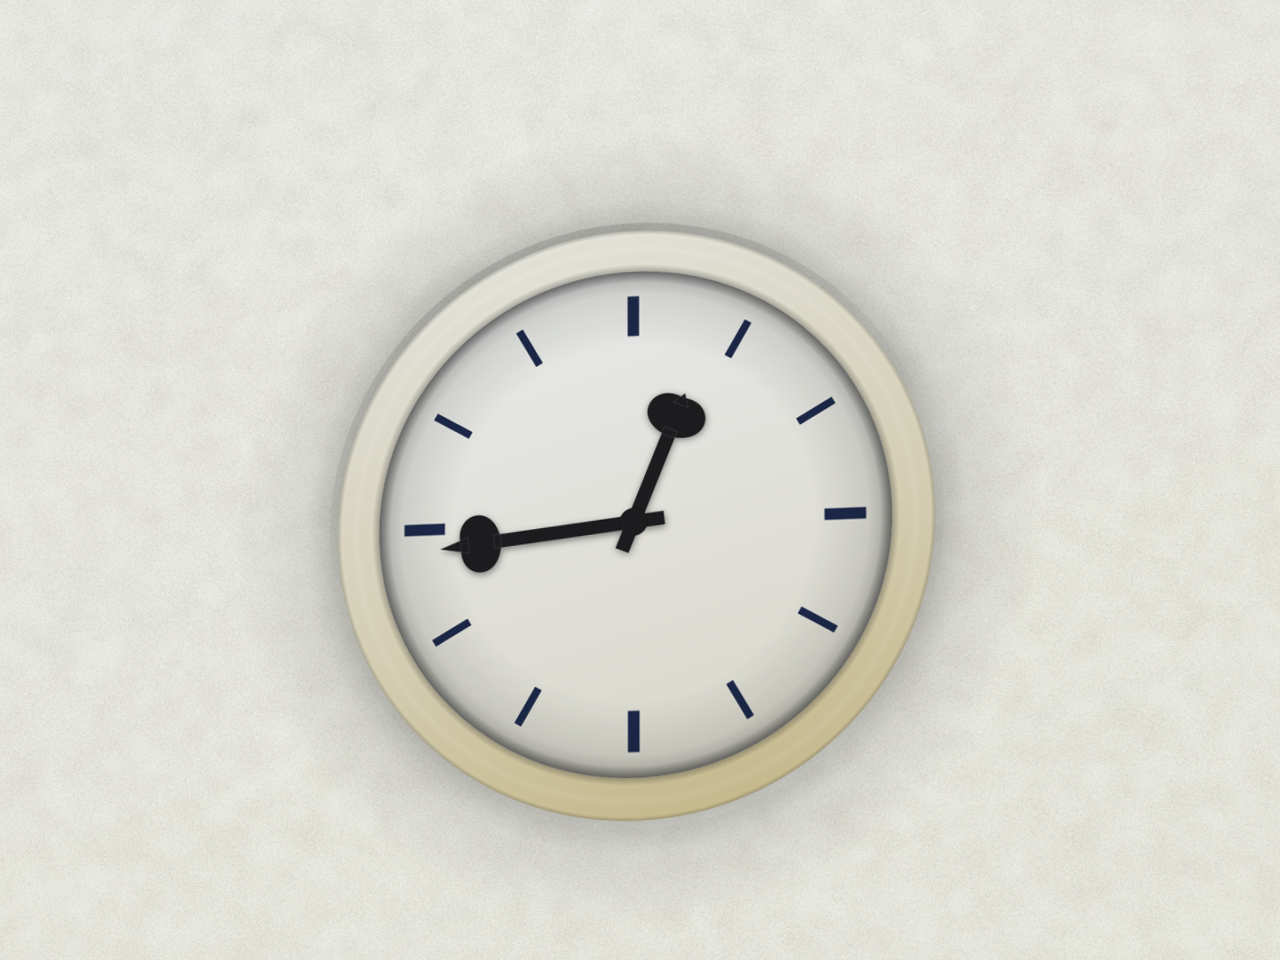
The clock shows 12:44
